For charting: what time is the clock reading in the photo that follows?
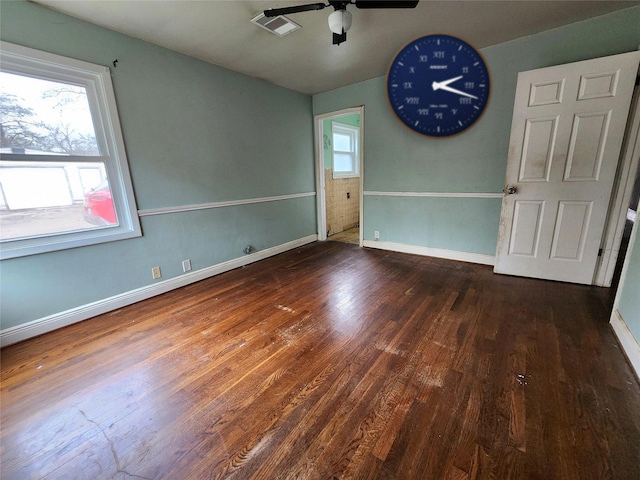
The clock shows 2:18
